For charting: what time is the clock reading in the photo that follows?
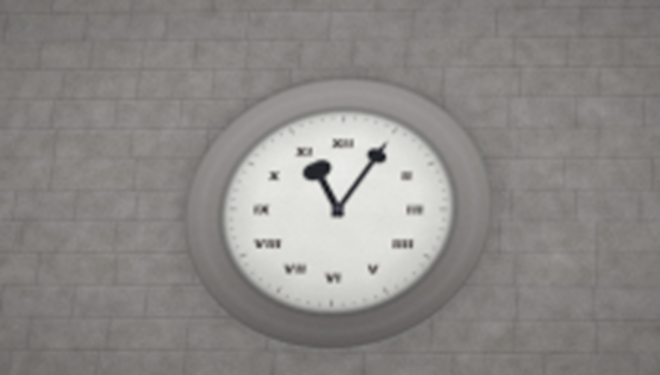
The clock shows 11:05
